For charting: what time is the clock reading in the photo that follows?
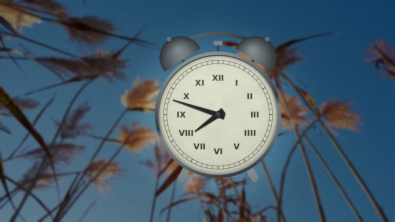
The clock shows 7:48
